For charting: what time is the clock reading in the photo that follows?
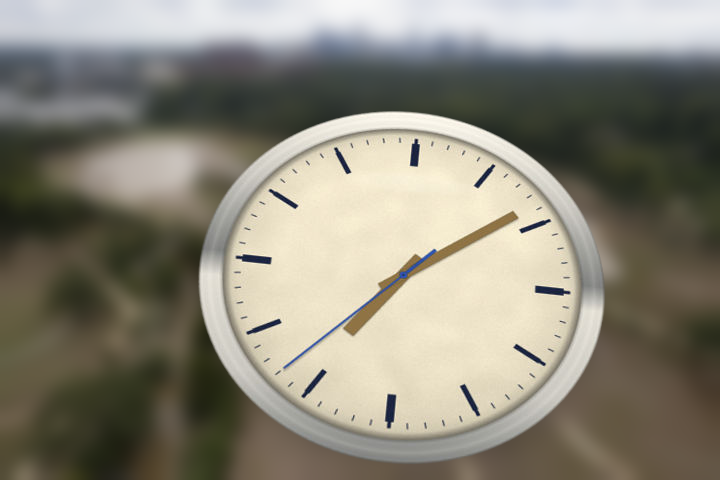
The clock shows 7:08:37
